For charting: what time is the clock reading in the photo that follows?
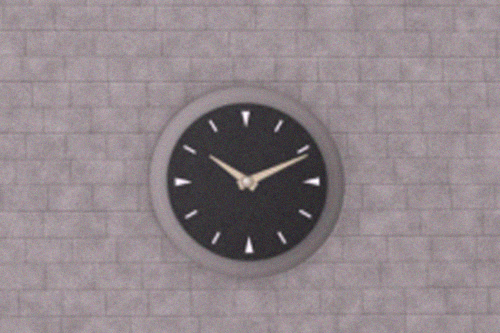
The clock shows 10:11
